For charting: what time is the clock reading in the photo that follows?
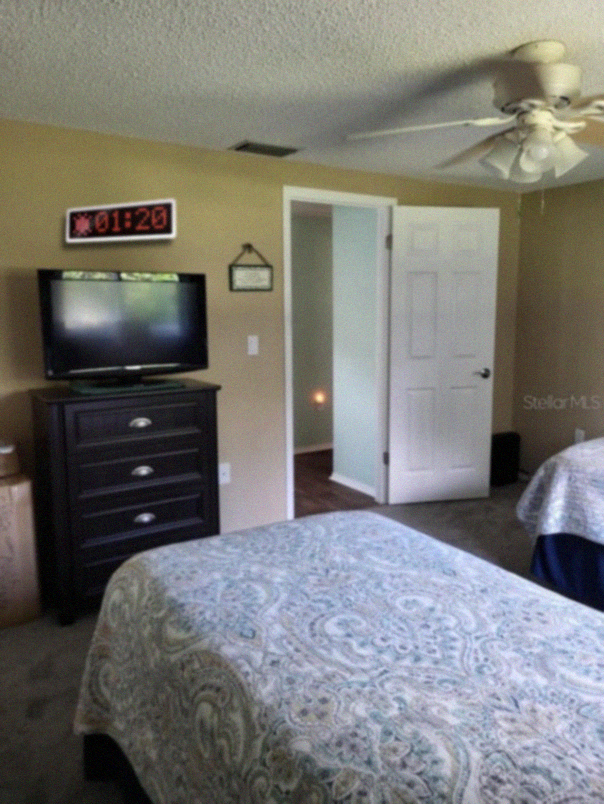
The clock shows 1:20
